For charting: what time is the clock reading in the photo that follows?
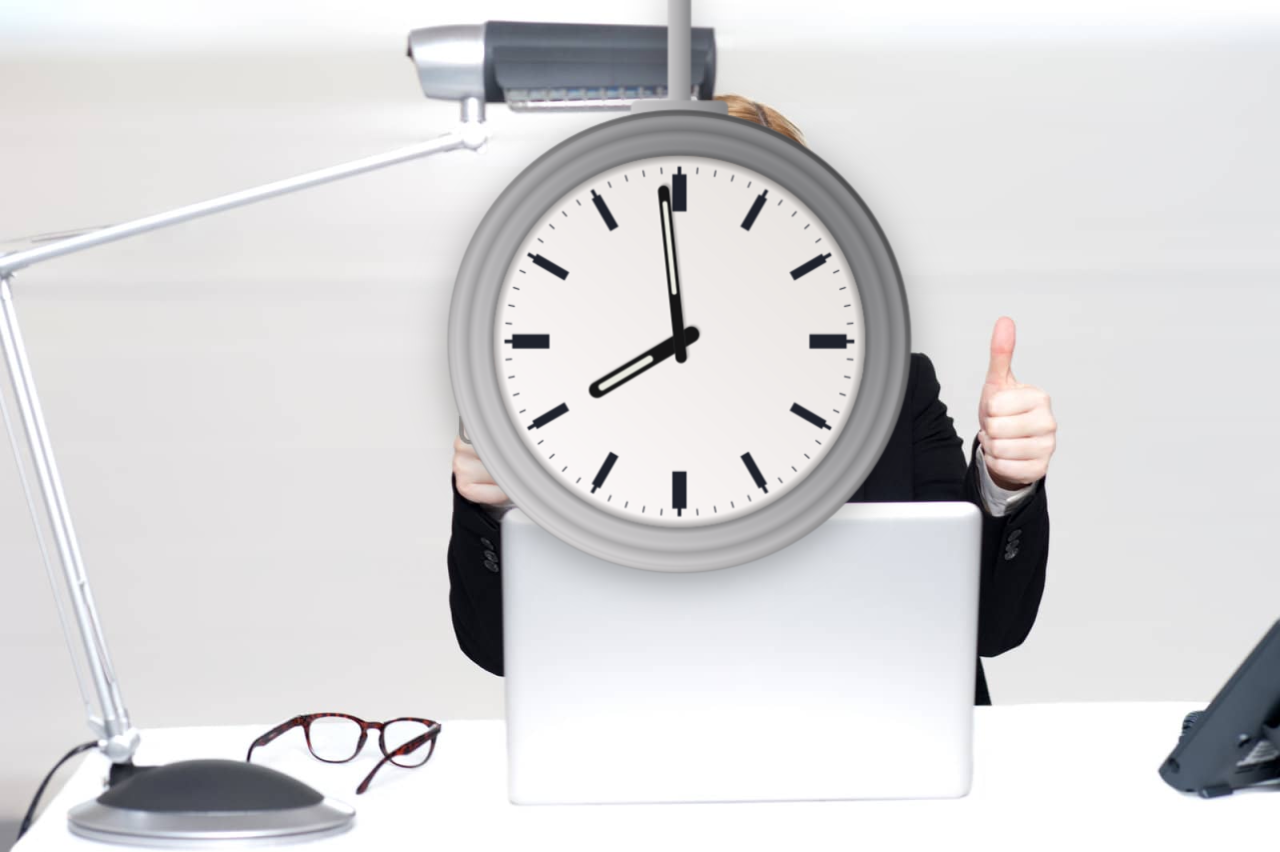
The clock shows 7:59
